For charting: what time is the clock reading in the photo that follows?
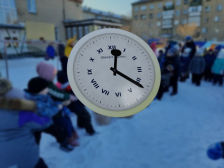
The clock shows 12:21
